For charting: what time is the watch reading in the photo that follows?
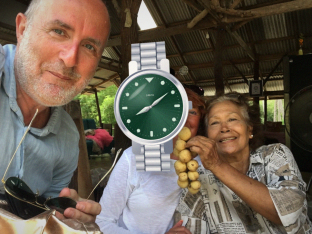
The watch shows 8:09
